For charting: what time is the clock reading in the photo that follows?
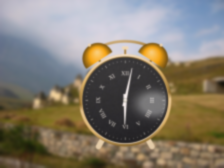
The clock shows 6:02
